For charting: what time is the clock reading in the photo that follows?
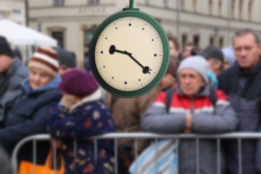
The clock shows 9:21
